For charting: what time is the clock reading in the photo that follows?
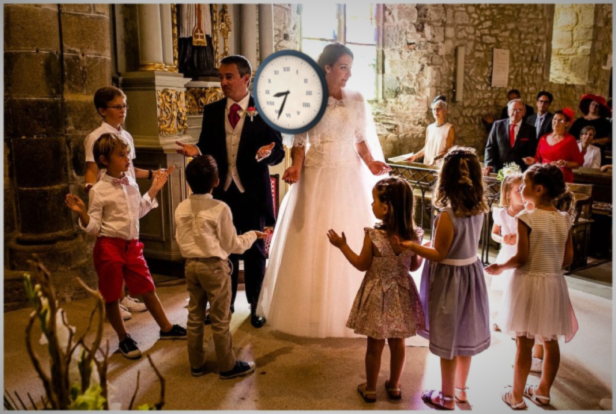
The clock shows 8:34
